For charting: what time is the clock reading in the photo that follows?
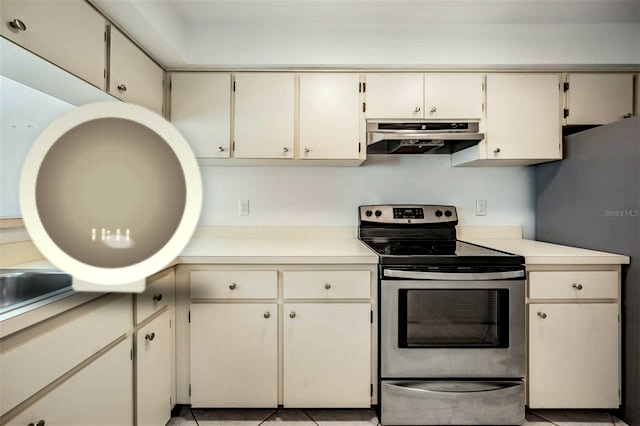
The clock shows 11:11
